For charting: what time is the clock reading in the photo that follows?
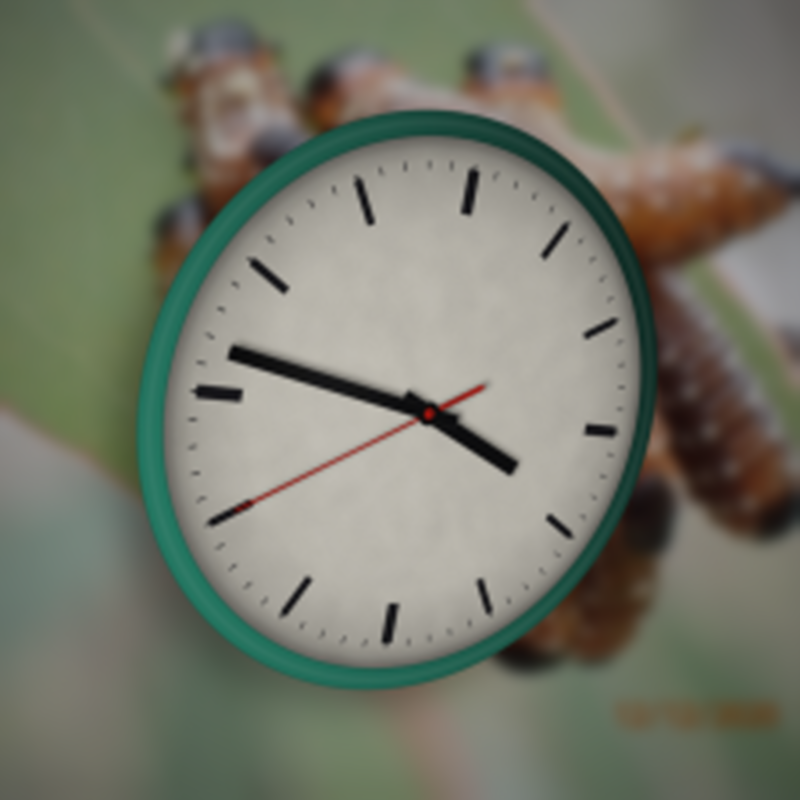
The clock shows 3:46:40
